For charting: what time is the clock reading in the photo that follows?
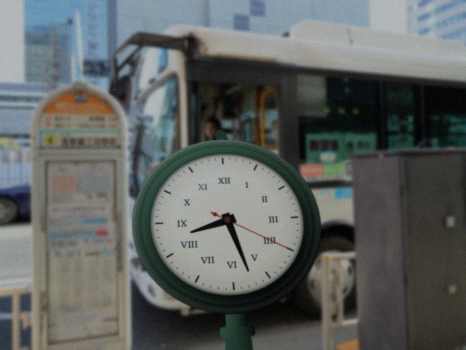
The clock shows 8:27:20
